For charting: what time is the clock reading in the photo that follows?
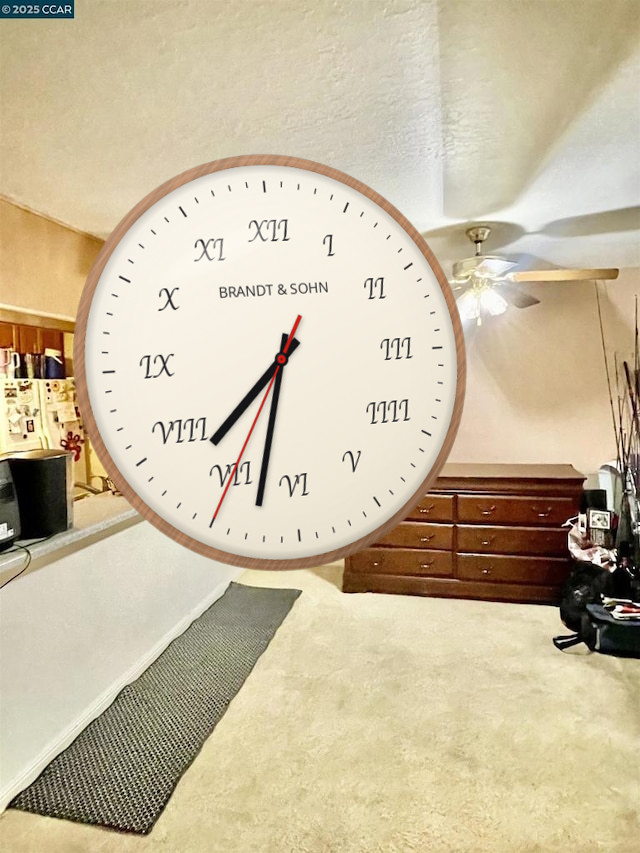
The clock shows 7:32:35
